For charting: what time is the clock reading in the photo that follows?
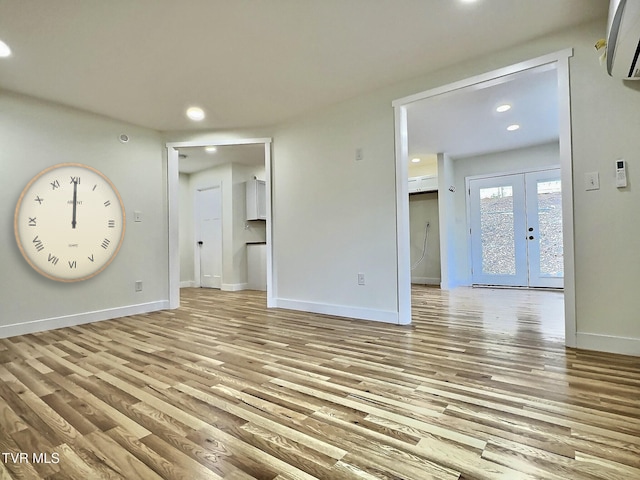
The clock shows 12:00
